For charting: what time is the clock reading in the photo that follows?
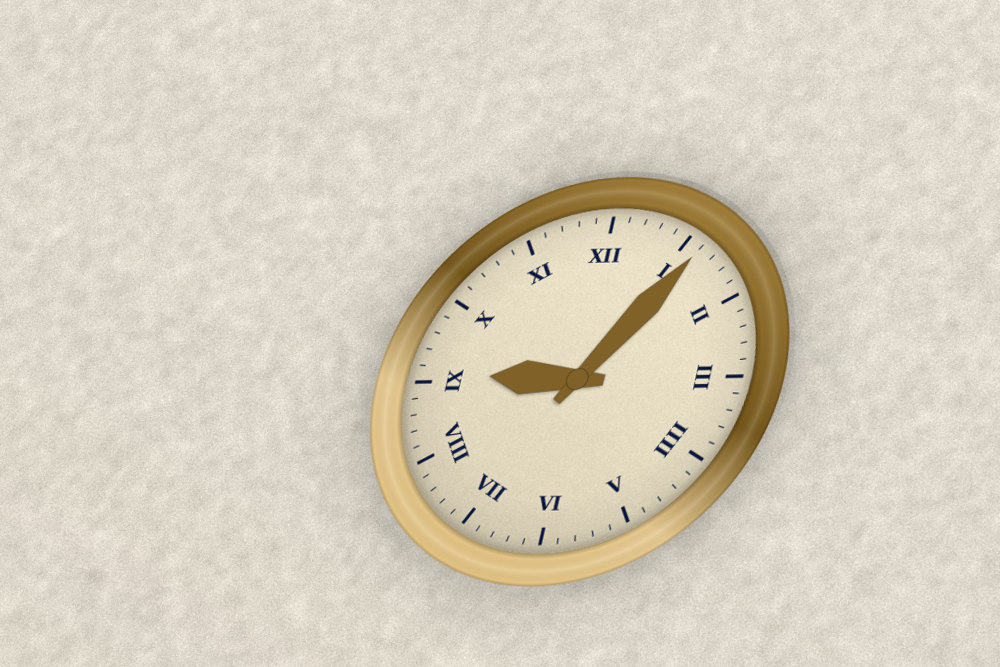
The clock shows 9:06
